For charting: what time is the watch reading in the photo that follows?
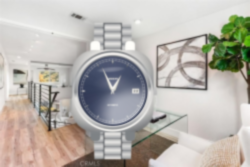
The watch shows 12:56
